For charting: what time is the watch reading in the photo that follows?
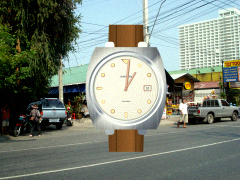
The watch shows 1:01
